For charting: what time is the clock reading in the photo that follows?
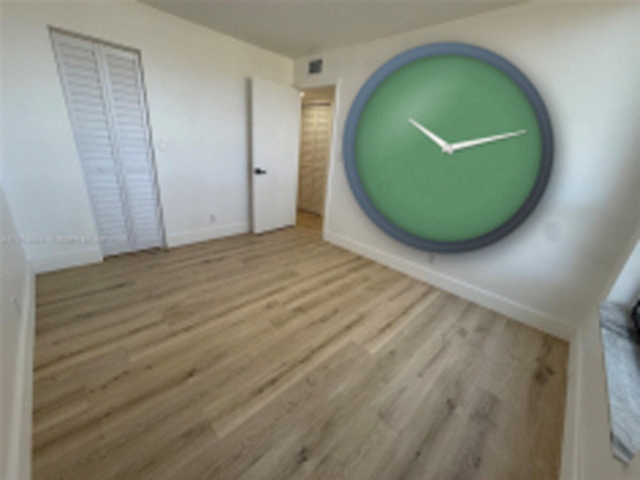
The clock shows 10:13
